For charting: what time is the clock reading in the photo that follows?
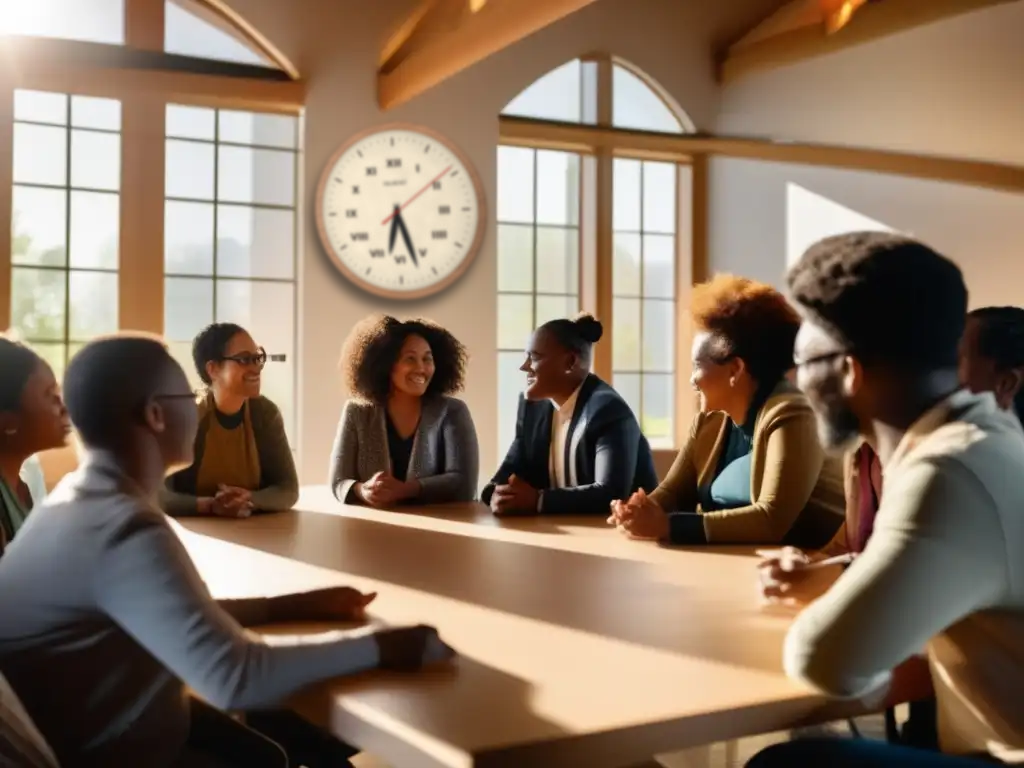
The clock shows 6:27:09
